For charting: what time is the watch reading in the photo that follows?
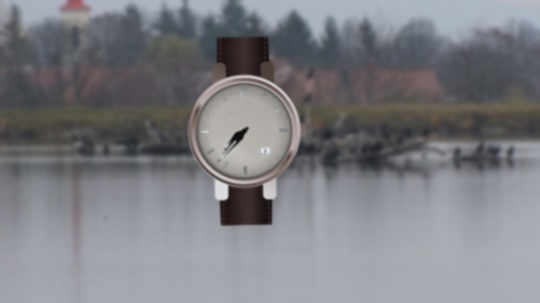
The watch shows 7:37
